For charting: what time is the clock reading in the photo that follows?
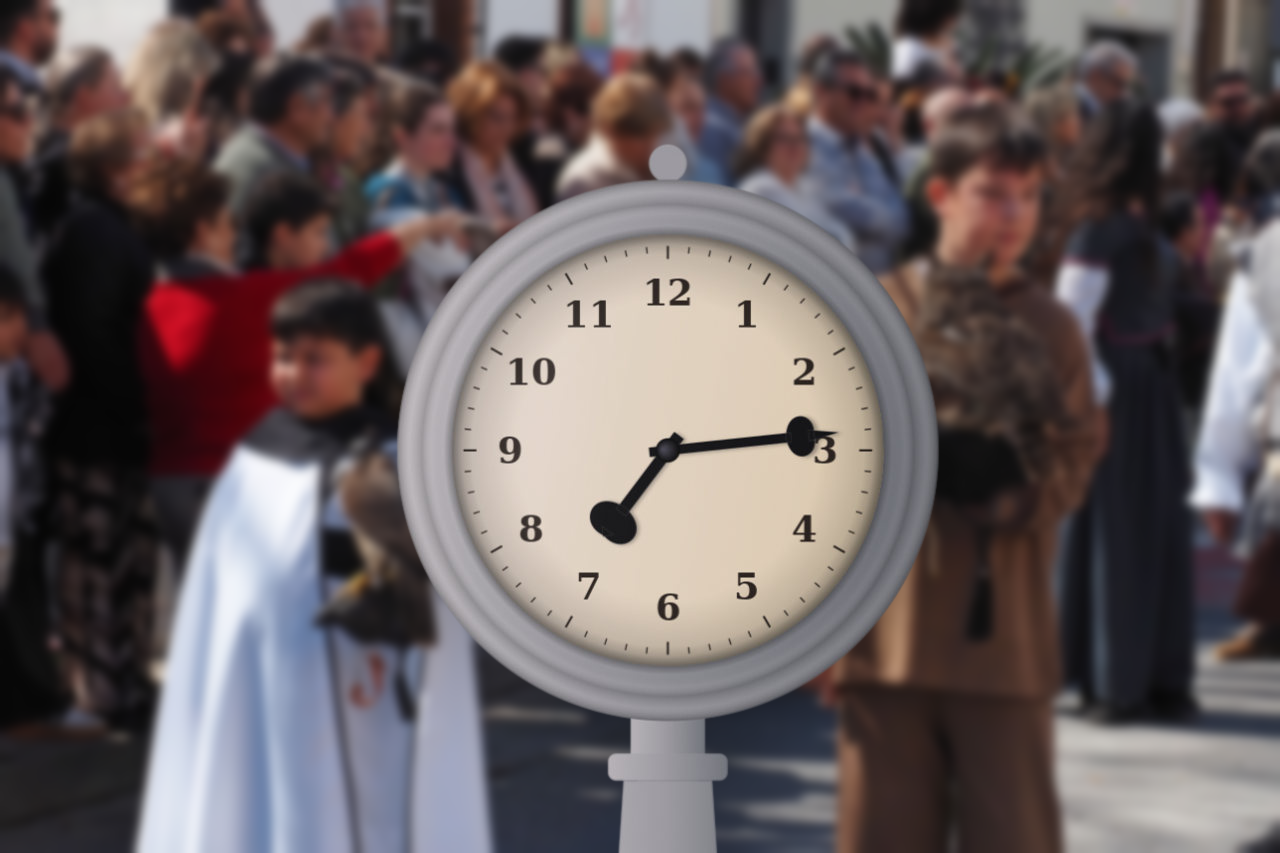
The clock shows 7:14
